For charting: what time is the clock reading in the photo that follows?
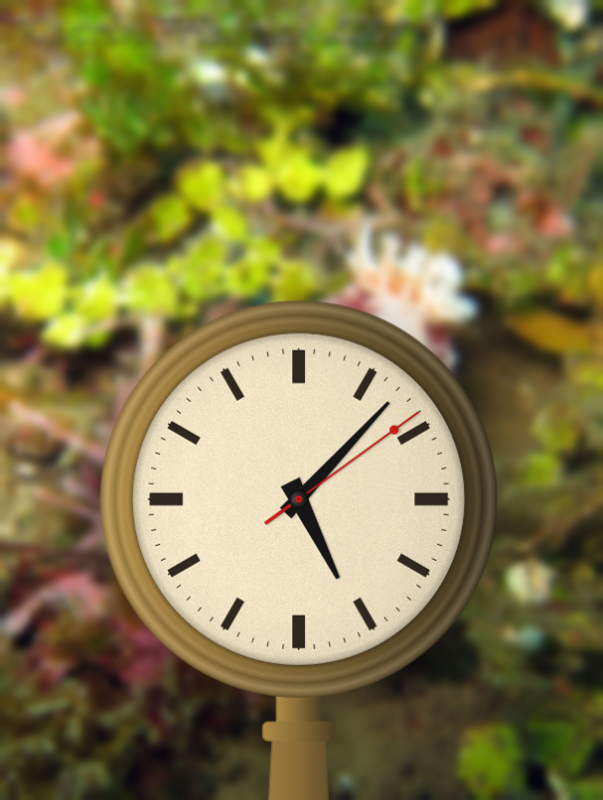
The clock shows 5:07:09
